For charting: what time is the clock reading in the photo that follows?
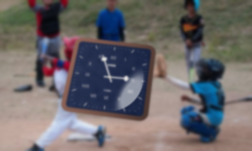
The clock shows 2:56
